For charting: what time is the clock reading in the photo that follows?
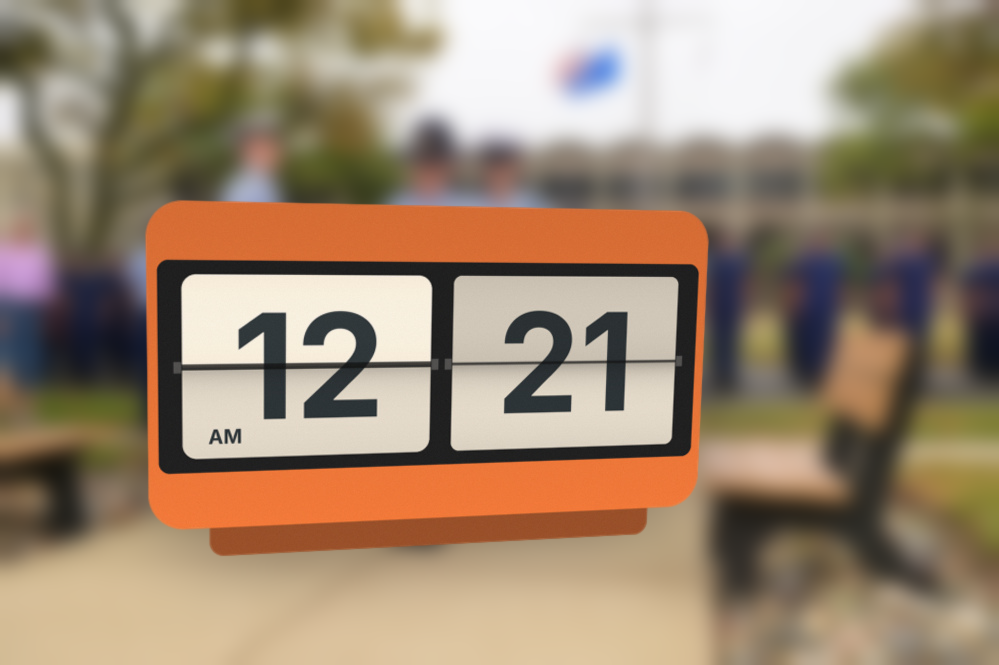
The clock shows 12:21
